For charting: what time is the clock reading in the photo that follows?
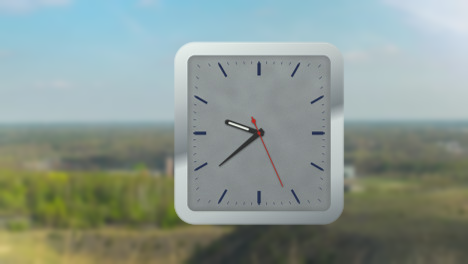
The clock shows 9:38:26
